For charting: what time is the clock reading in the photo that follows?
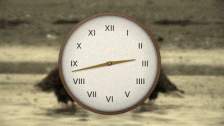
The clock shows 2:43
